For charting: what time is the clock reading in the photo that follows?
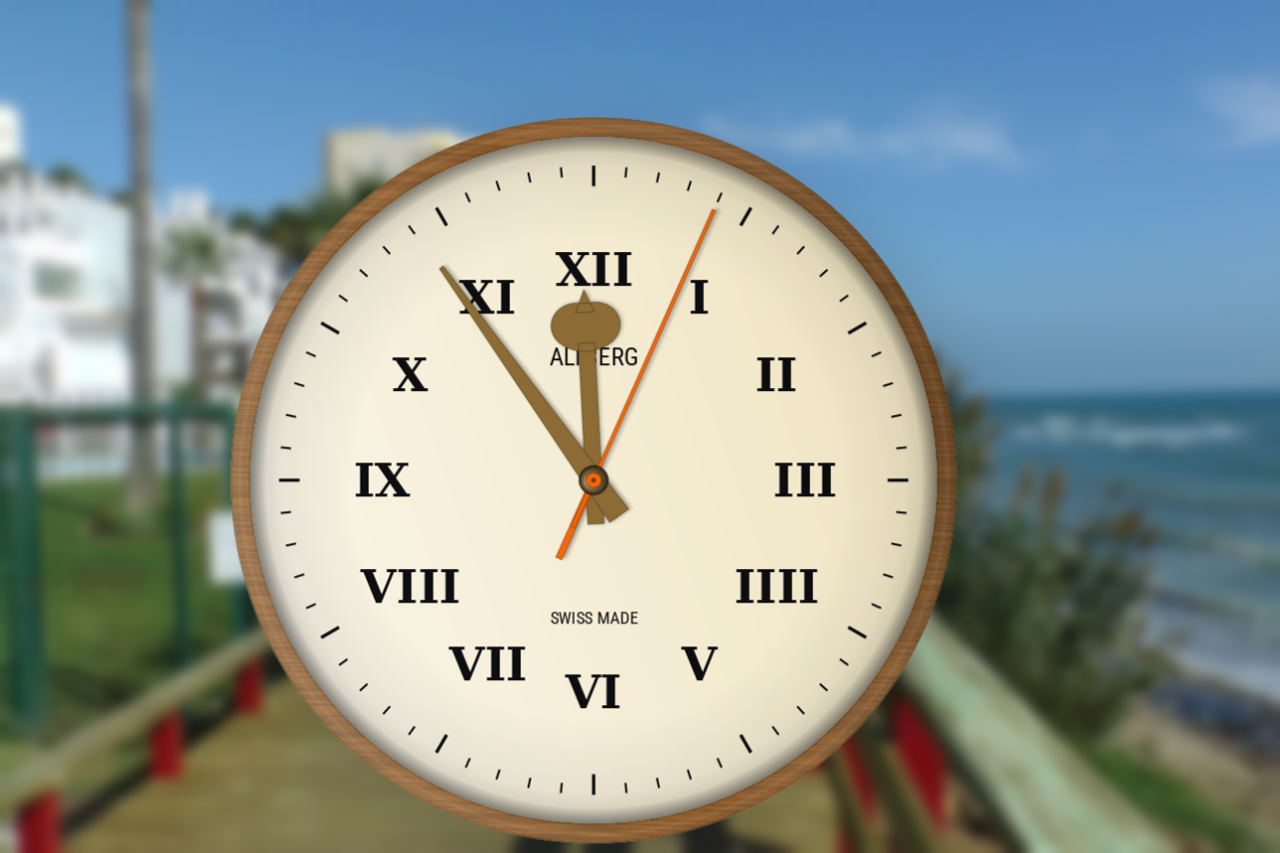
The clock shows 11:54:04
